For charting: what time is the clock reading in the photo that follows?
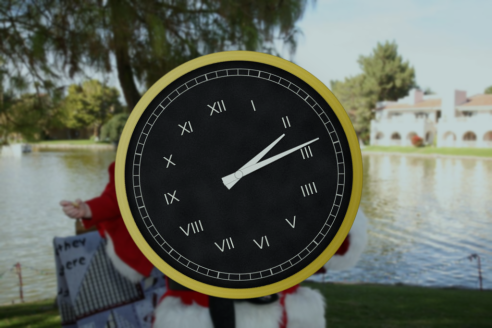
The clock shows 2:14
